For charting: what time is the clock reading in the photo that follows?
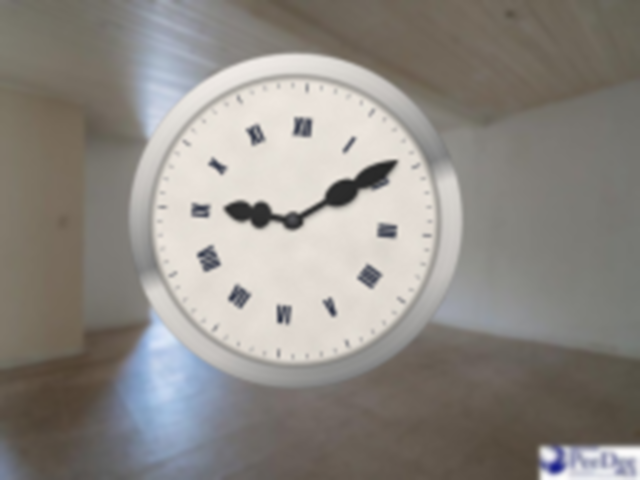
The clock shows 9:09
